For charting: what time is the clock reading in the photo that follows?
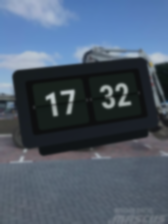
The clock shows 17:32
